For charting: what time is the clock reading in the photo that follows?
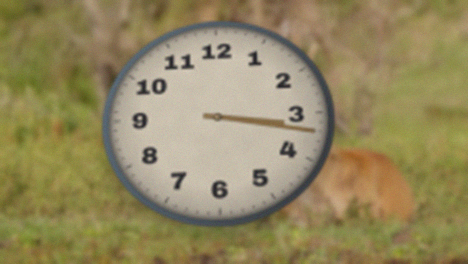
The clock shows 3:17
